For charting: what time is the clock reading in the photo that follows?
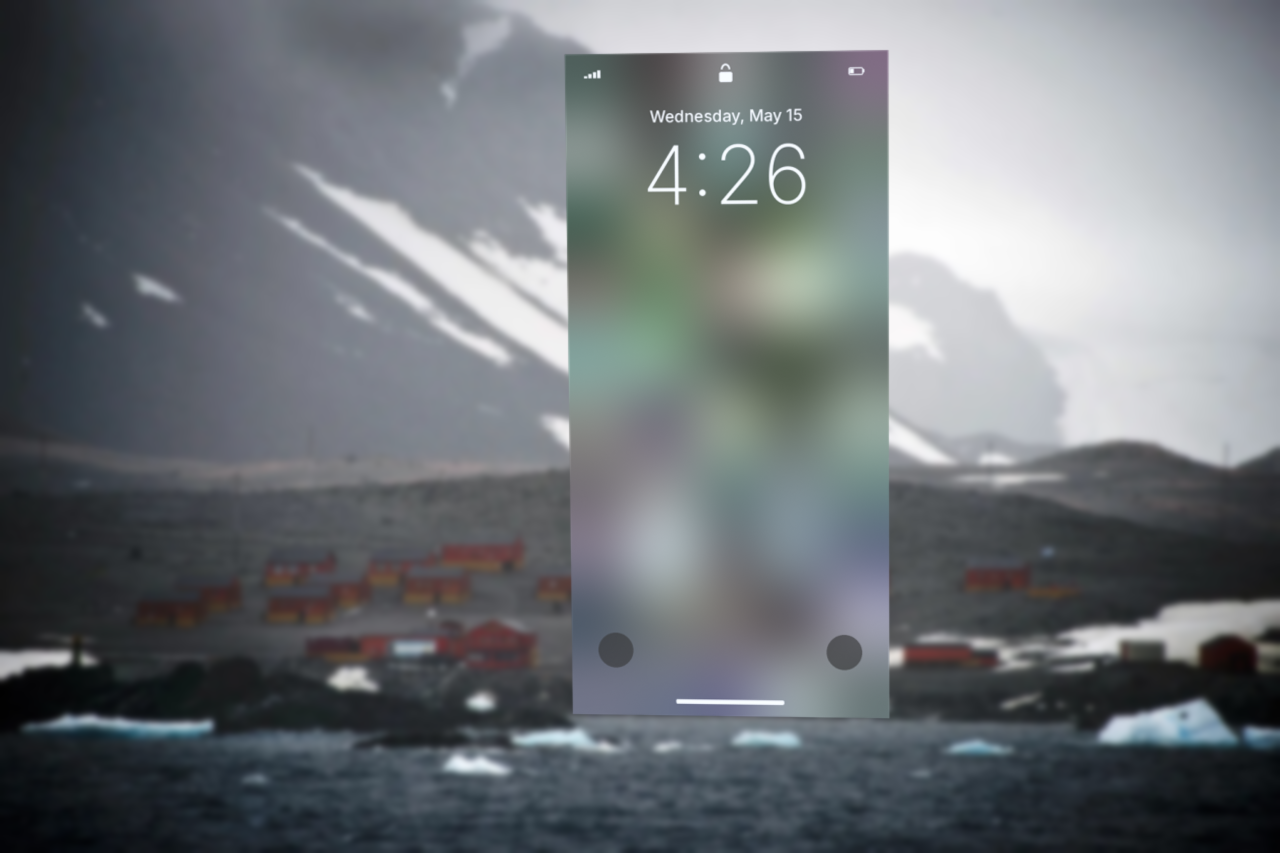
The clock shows 4:26
